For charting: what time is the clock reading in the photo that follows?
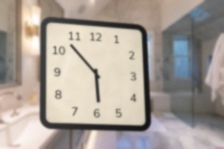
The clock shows 5:53
